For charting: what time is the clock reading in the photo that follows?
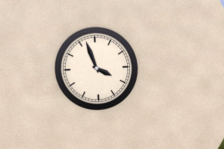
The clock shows 3:57
